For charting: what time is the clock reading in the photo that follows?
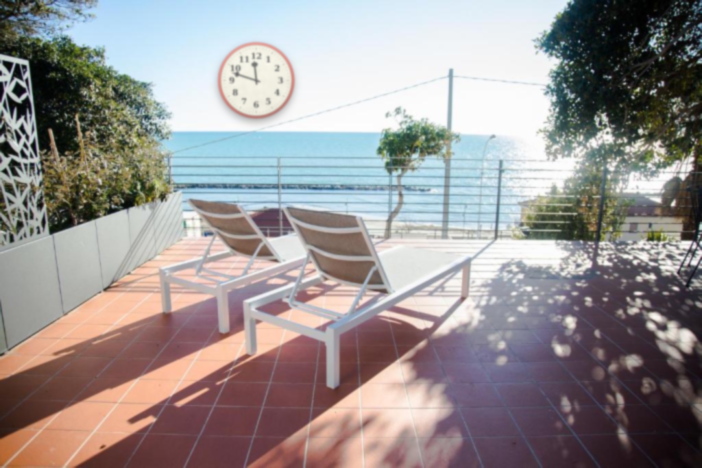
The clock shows 11:48
